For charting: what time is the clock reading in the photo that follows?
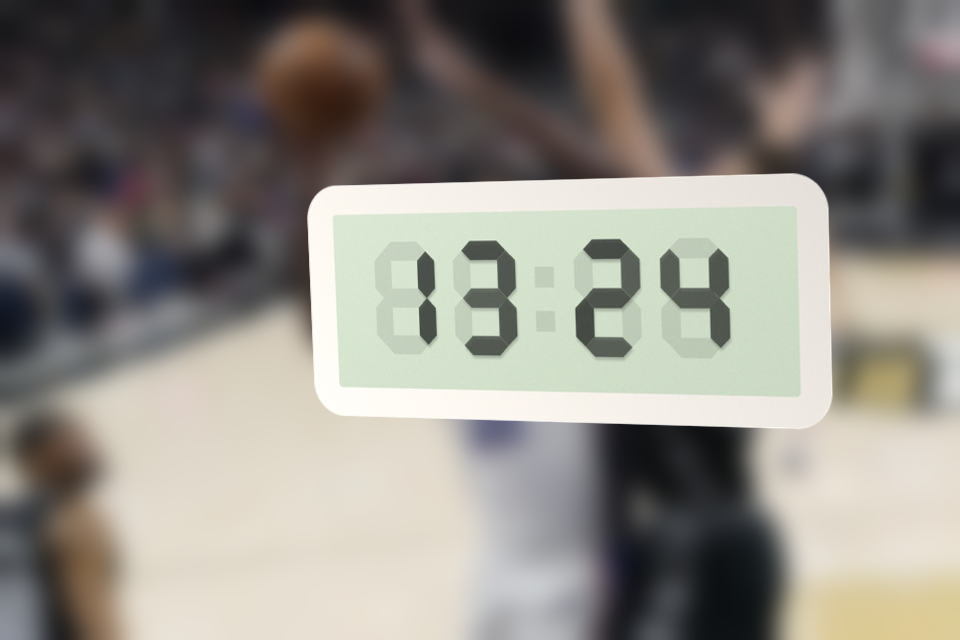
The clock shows 13:24
